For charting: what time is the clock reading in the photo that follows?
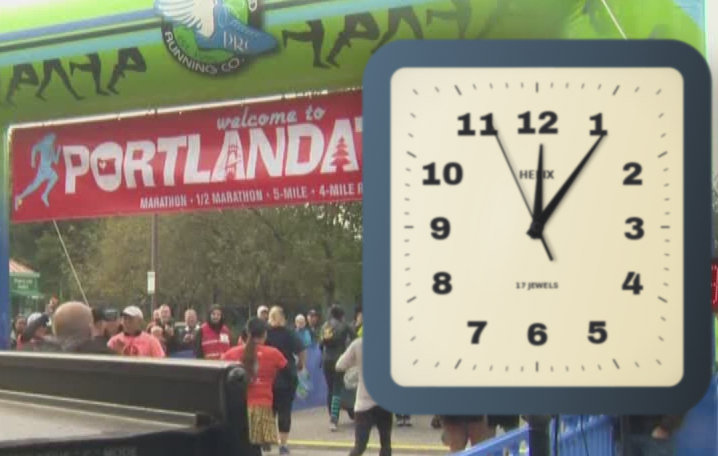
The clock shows 12:05:56
